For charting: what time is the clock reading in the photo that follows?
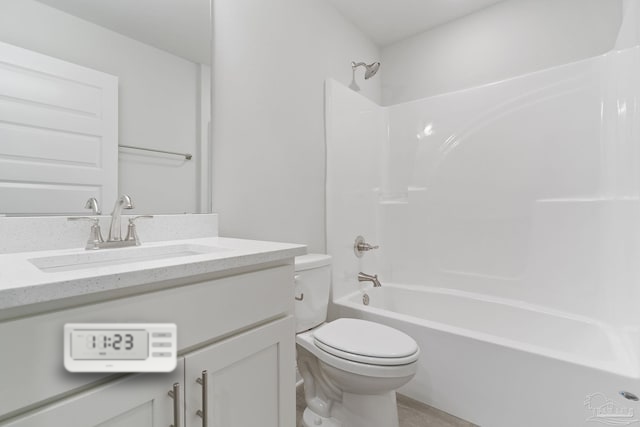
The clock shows 11:23
